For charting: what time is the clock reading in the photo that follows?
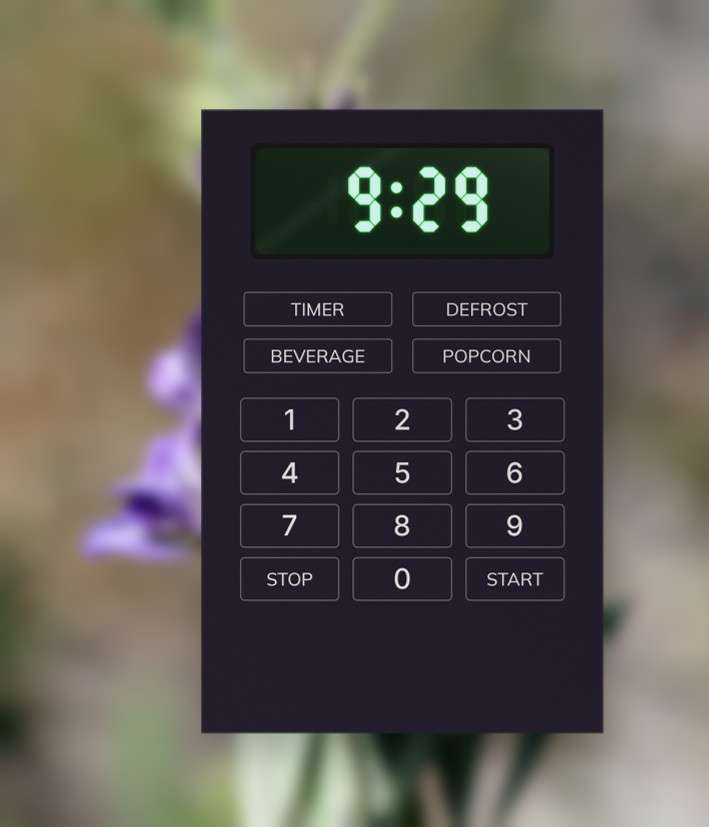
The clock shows 9:29
